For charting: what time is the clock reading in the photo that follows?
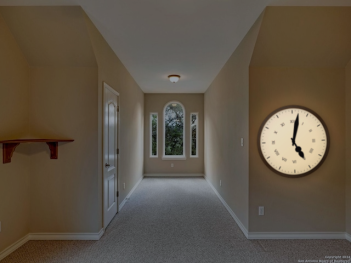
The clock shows 5:02
